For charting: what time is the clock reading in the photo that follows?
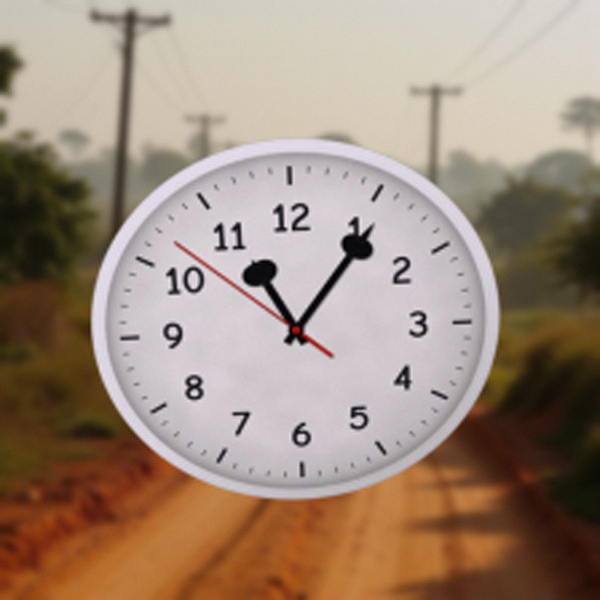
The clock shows 11:05:52
